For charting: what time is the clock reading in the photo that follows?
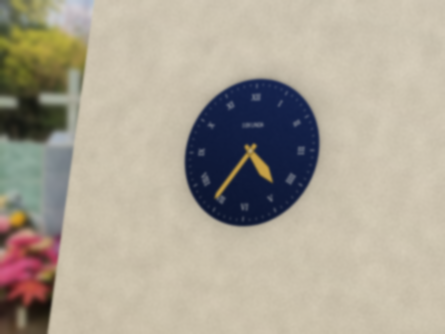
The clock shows 4:36
